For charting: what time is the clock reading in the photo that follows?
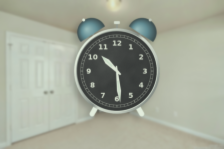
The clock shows 10:29
